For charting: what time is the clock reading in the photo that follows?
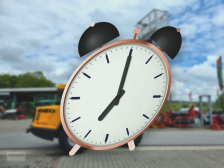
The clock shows 7:00
